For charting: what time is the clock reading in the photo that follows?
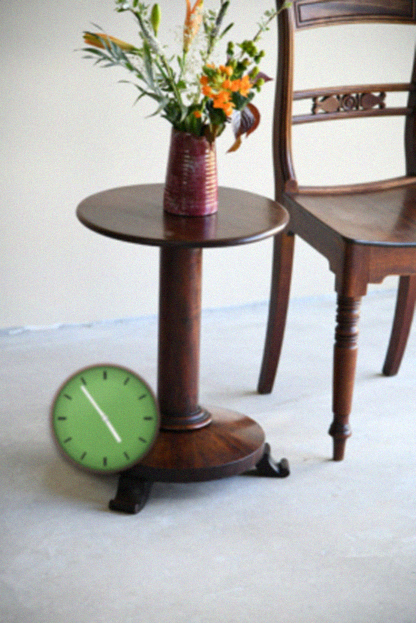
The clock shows 4:54
